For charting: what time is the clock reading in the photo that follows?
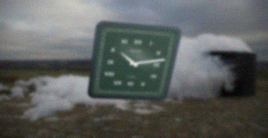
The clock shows 10:13
